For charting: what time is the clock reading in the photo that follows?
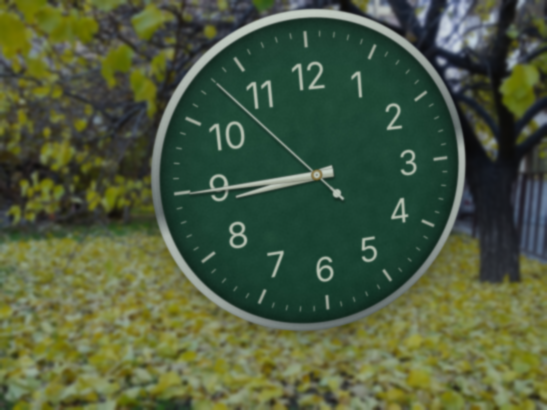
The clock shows 8:44:53
